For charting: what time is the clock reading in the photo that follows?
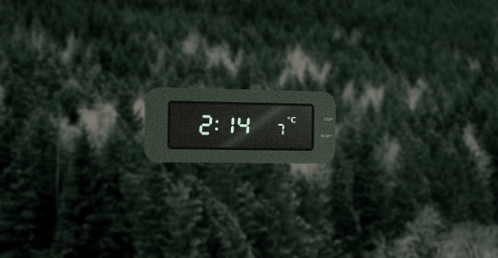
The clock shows 2:14
